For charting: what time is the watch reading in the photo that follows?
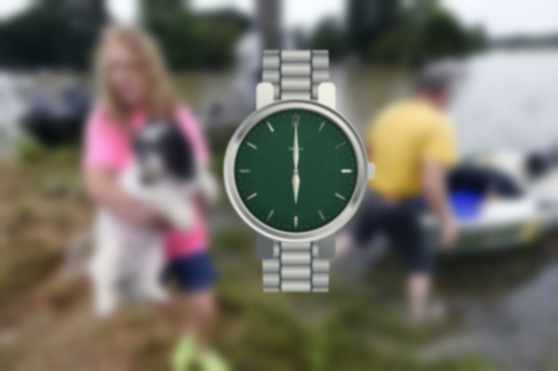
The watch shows 6:00
